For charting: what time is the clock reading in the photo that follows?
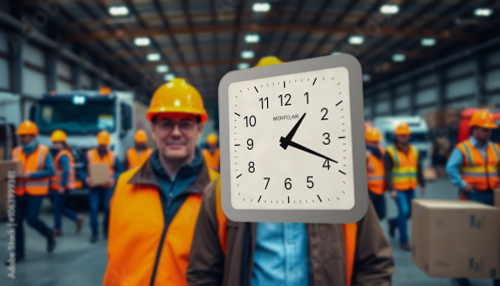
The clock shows 1:19
